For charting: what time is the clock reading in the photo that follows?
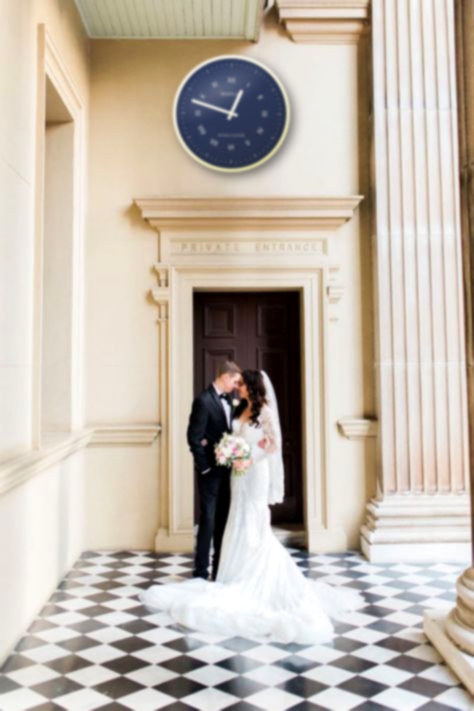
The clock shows 12:48
